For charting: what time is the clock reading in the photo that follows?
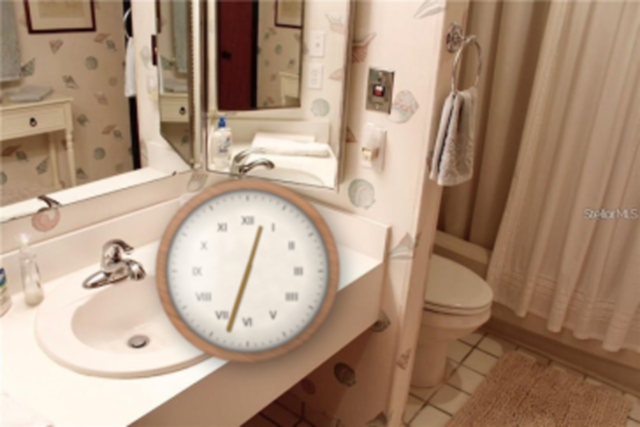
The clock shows 12:33
